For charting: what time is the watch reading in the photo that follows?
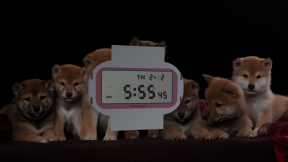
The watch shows 5:55:45
